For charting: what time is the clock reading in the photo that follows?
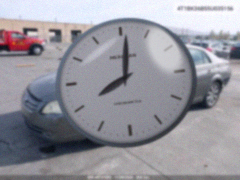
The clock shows 8:01
